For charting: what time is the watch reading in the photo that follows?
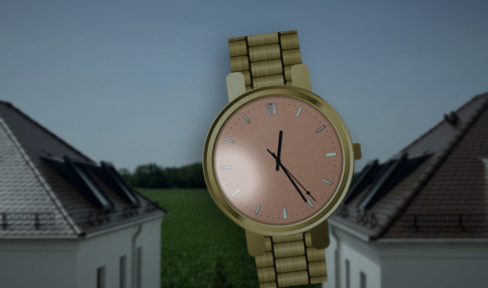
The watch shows 12:25:24
